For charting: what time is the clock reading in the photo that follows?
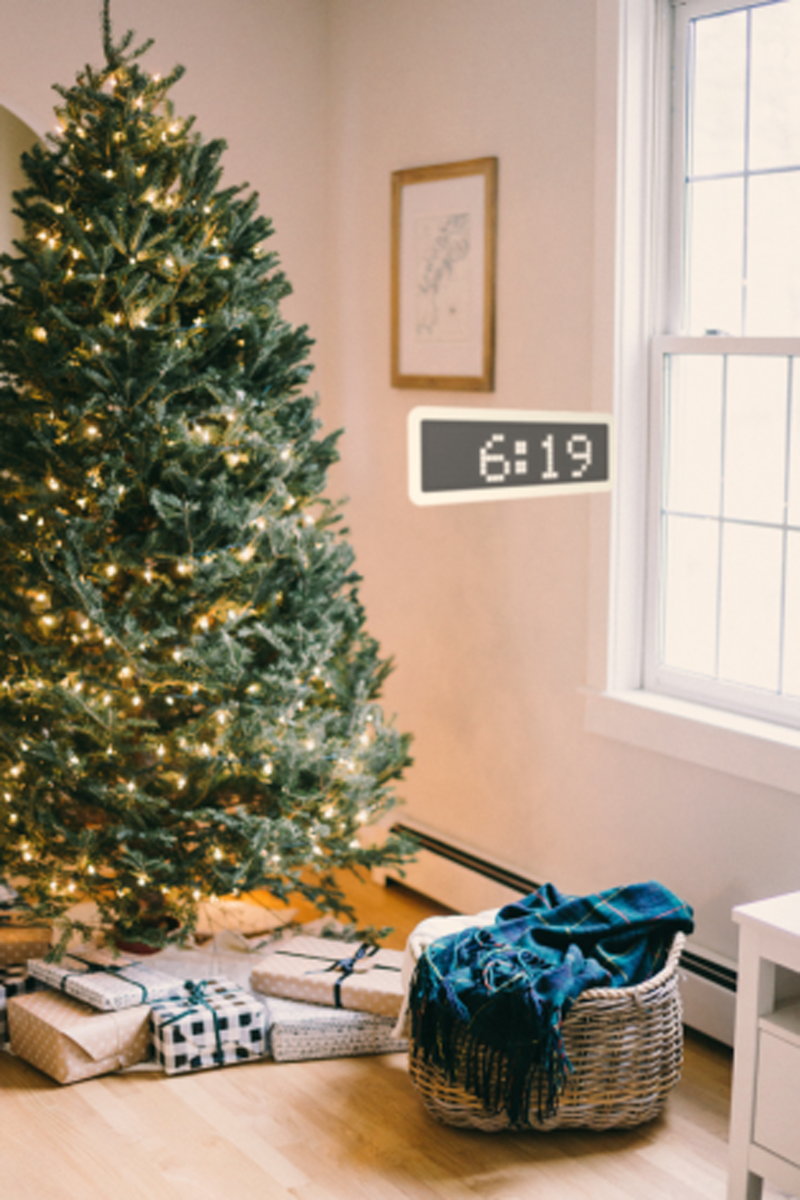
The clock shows 6:19
